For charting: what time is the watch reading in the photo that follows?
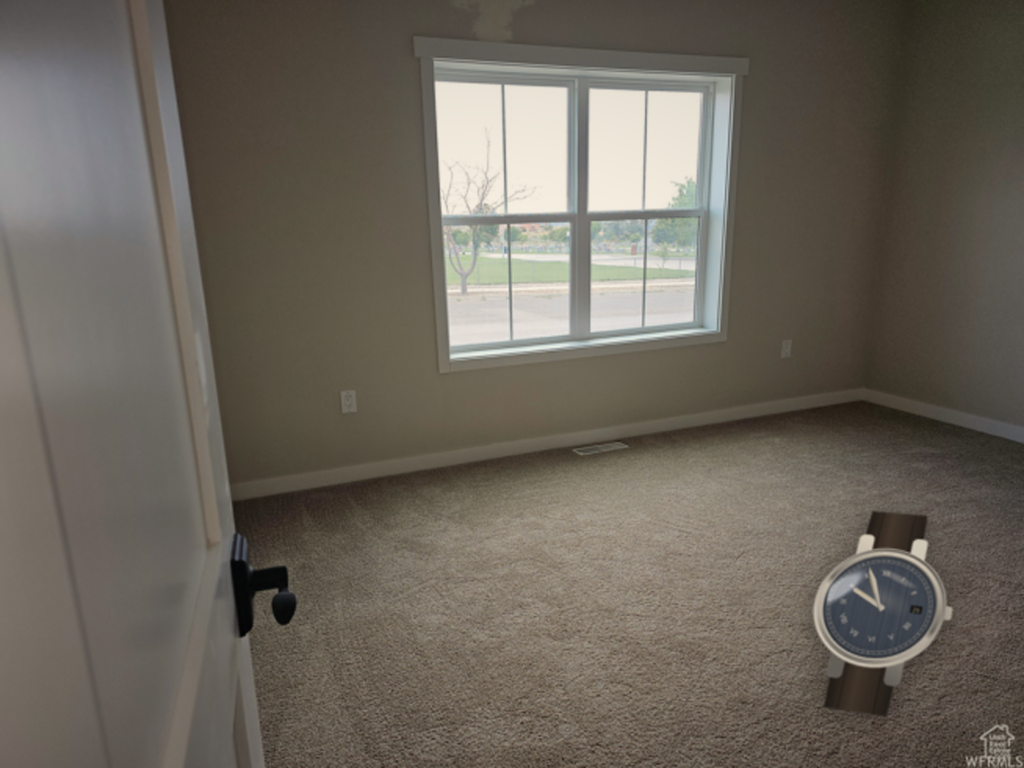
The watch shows 9:56
